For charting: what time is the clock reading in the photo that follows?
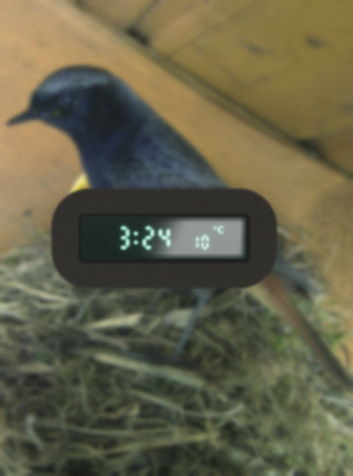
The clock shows 3:24
